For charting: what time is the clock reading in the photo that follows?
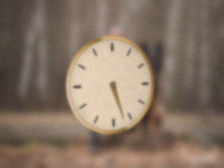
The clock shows 5:27
